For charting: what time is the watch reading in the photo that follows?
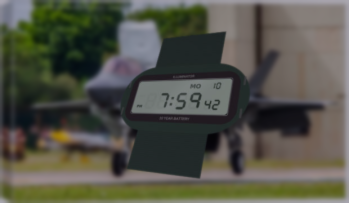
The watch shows 7:59:42
